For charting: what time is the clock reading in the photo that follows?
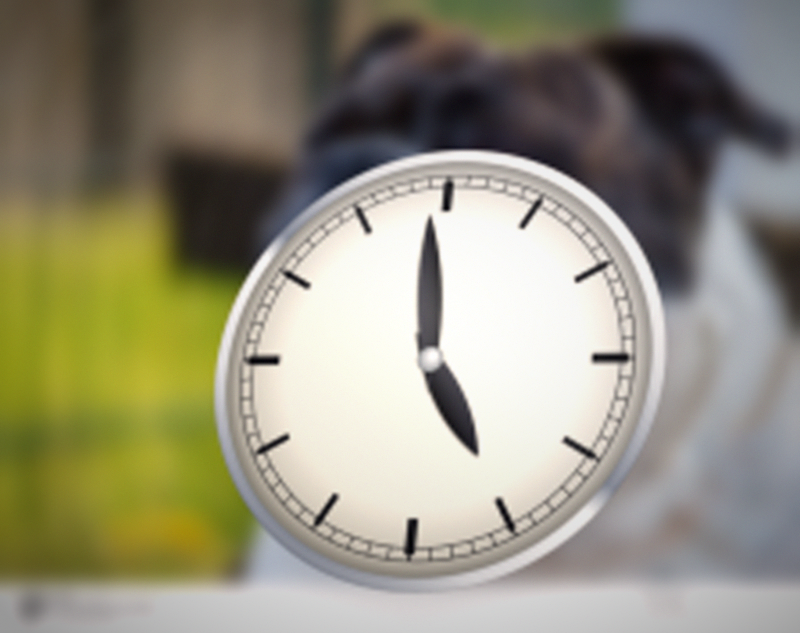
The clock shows 4:59
